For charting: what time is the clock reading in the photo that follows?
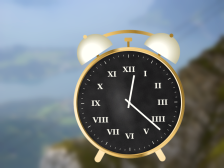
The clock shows 12:22
